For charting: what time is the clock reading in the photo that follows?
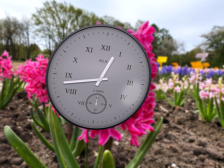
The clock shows 12:43
